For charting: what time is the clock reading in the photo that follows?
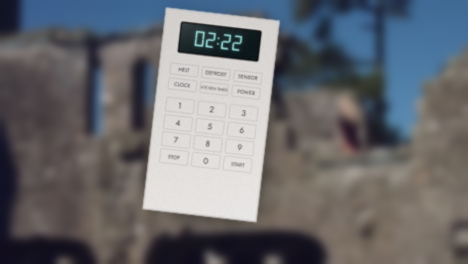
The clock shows 2:22
